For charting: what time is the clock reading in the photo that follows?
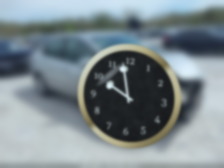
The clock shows 9:58
